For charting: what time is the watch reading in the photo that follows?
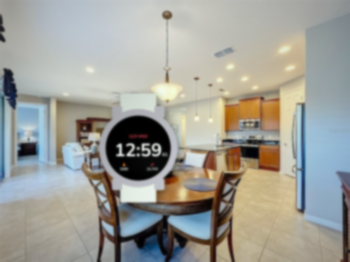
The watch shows 12:59
